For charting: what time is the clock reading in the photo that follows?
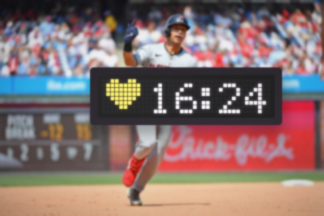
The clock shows 16:24
